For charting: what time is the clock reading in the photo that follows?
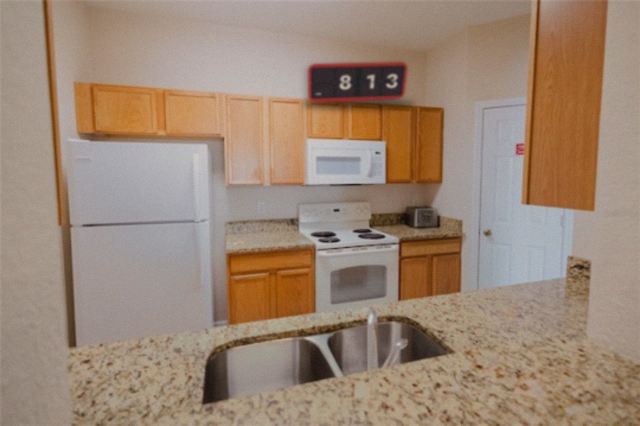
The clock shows 8:13
